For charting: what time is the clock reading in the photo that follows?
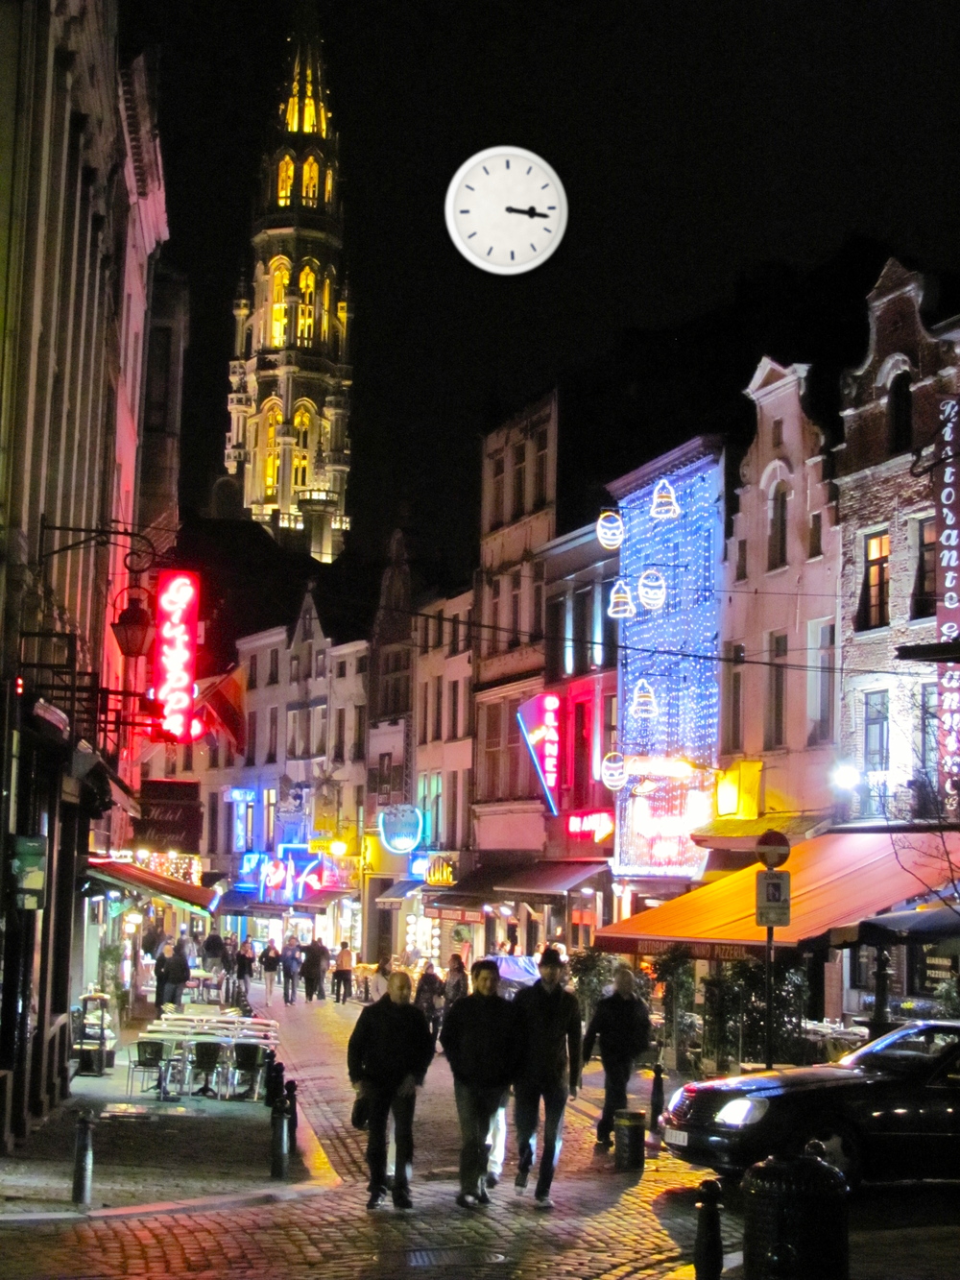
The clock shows 3:17
